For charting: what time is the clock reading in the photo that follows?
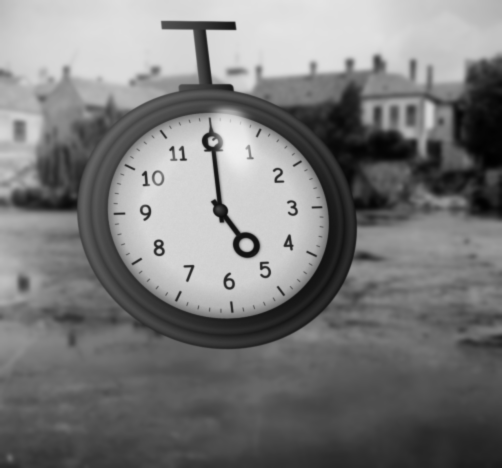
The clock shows 5:00
